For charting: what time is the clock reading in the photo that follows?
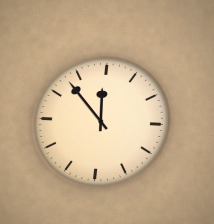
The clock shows 11:53
